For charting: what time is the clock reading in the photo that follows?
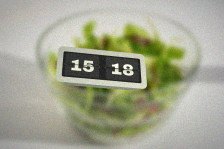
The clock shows 15:18
